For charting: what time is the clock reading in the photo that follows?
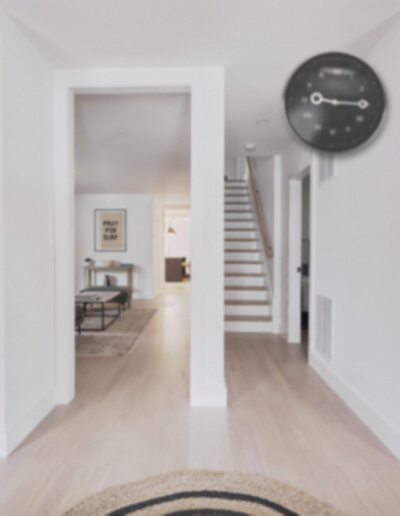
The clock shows 9:15
